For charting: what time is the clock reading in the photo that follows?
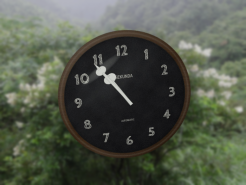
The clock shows 10:54
